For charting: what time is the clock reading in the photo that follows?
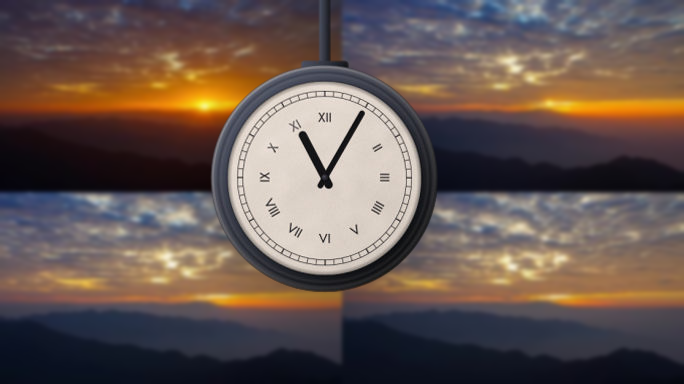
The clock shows 11:05
